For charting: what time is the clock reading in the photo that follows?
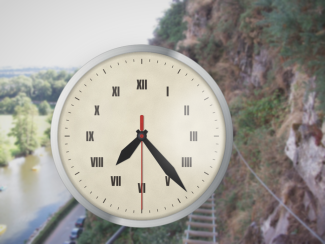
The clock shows 7:23:30
